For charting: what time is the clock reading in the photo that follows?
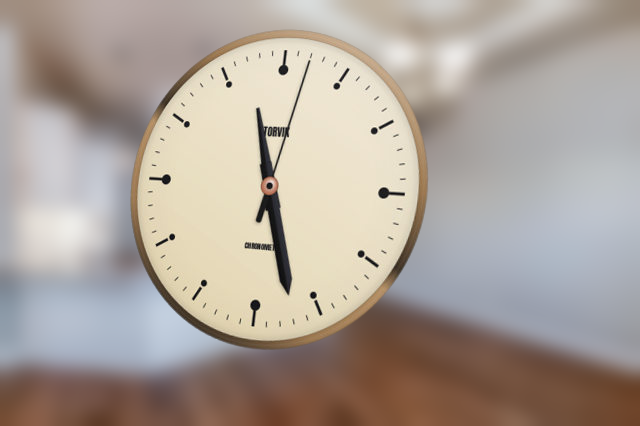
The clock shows 11:27:02
